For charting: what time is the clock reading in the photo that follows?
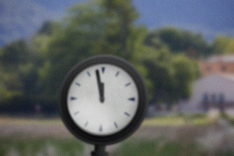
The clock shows 11:58
